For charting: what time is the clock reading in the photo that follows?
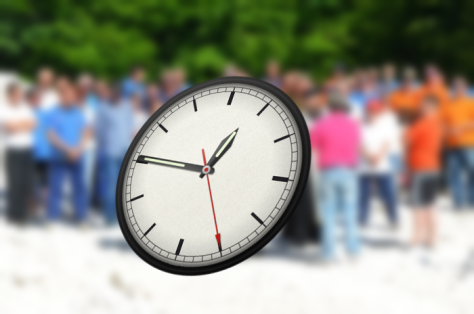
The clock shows 12:45:25
